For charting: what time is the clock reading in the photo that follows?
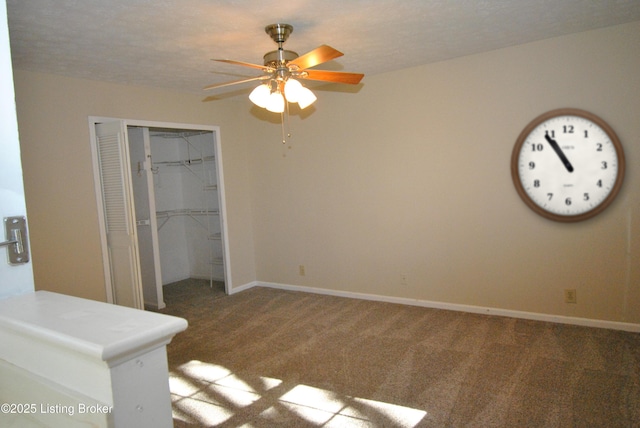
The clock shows 10:54
